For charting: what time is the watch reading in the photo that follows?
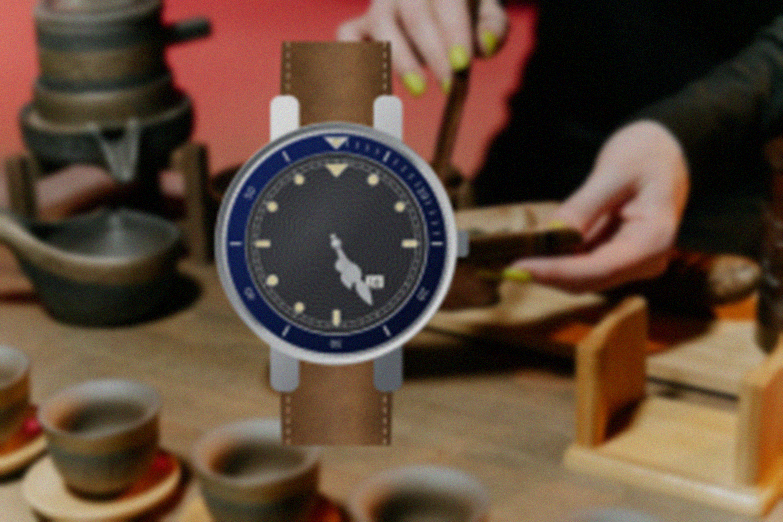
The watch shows 5:25
